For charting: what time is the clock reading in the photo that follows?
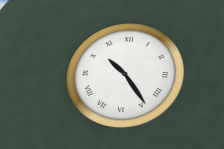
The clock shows 10:24
